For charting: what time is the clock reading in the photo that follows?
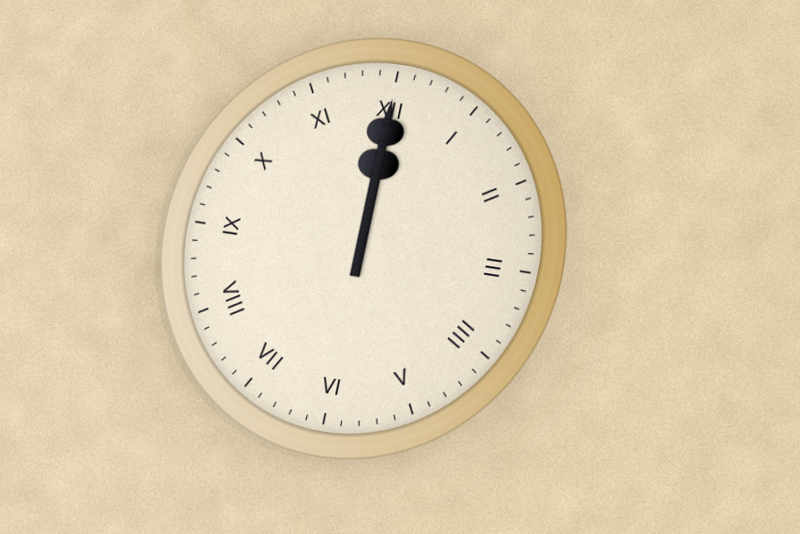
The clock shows 12:00
